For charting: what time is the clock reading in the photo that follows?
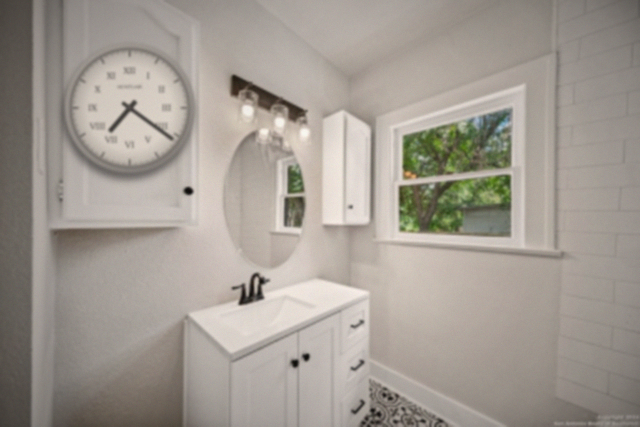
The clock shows 7:21
